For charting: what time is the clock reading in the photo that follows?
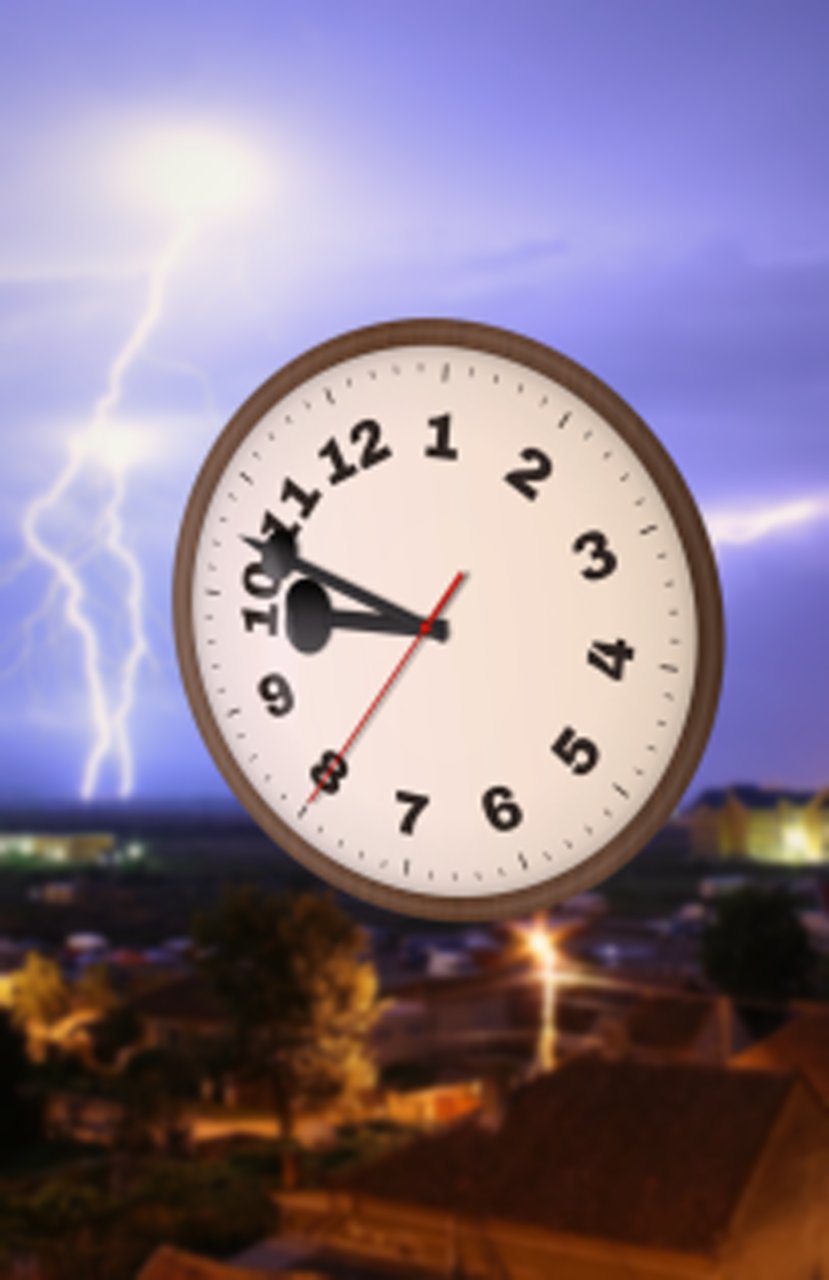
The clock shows 9:52:40
